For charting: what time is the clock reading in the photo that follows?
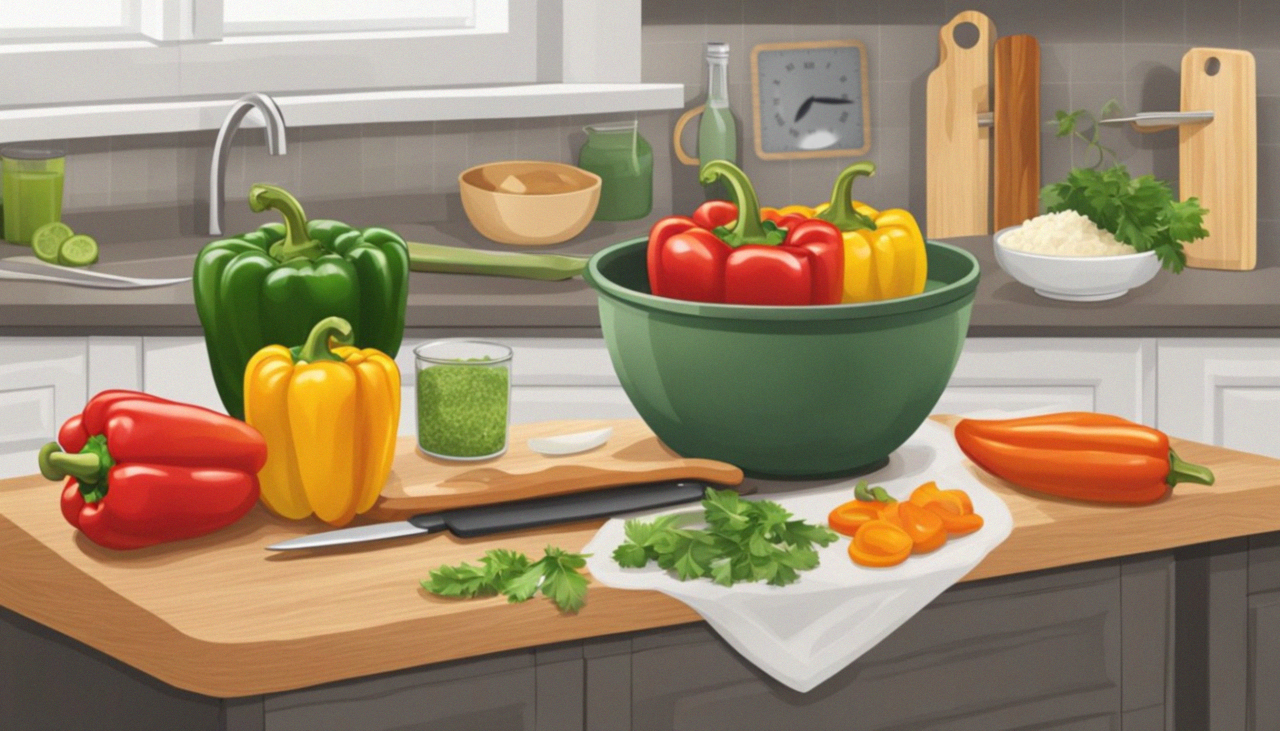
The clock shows 7:16
